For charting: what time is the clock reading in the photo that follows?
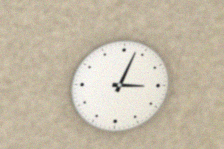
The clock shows 3:03
